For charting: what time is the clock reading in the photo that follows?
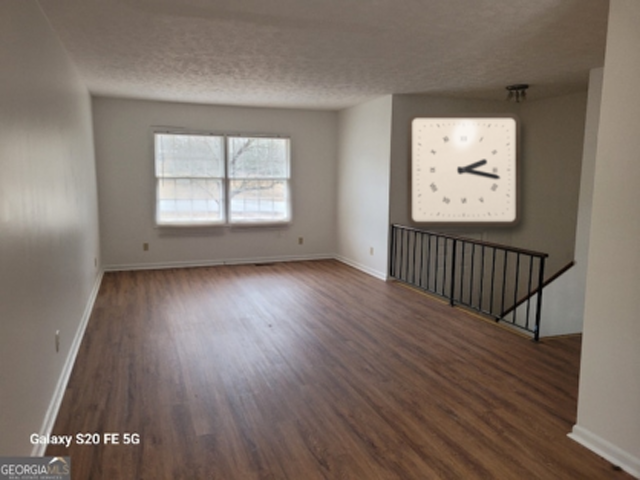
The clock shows 2:17
